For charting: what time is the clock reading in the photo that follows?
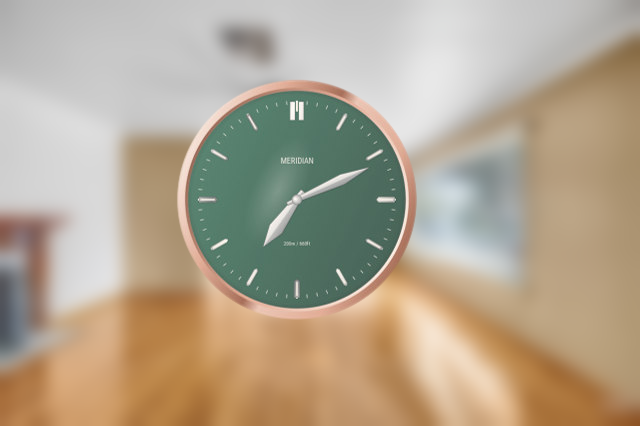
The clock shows 7:11
